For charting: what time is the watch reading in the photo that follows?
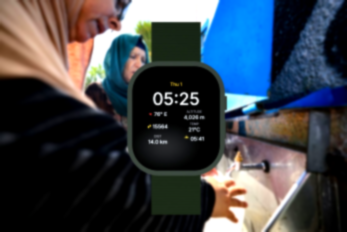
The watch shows 5:25
